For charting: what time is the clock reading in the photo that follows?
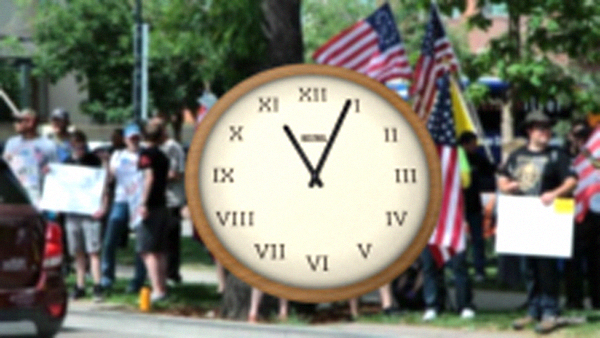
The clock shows 11:04
